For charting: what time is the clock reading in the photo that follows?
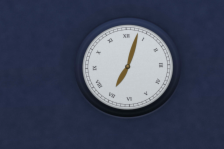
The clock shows 7:03
